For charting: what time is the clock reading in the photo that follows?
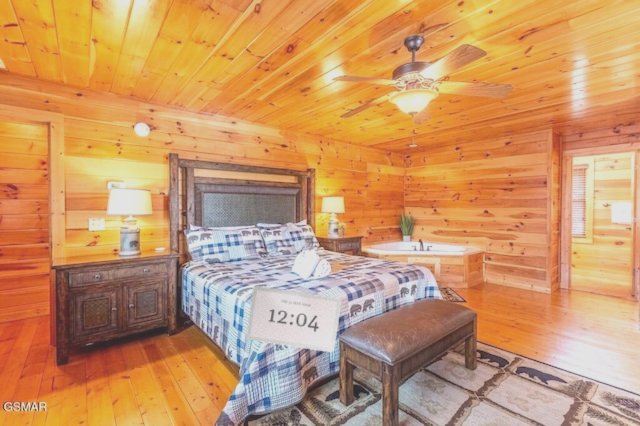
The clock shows 12:04
